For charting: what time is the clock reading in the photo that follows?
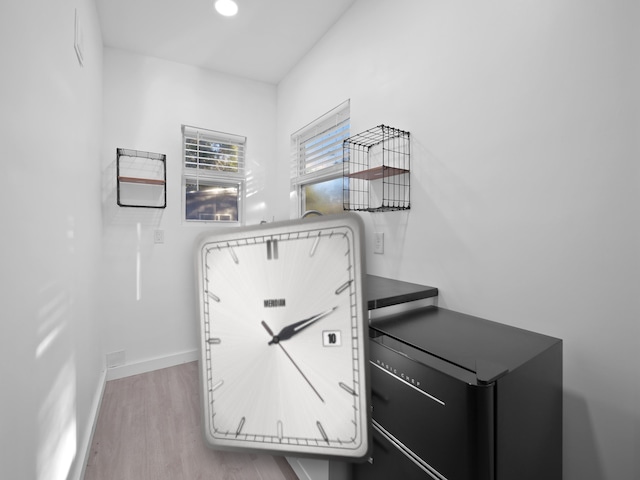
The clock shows 2:11:23
